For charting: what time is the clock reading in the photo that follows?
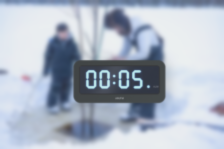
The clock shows 0:05
